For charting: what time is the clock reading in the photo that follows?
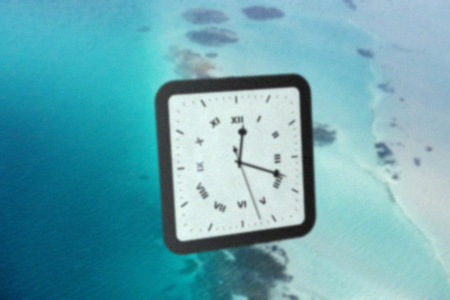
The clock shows 12:18:27
